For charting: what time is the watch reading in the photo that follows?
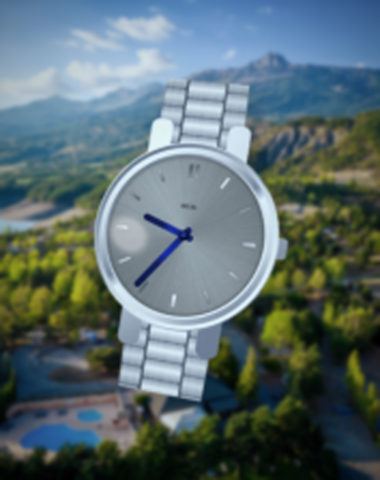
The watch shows 9:36
